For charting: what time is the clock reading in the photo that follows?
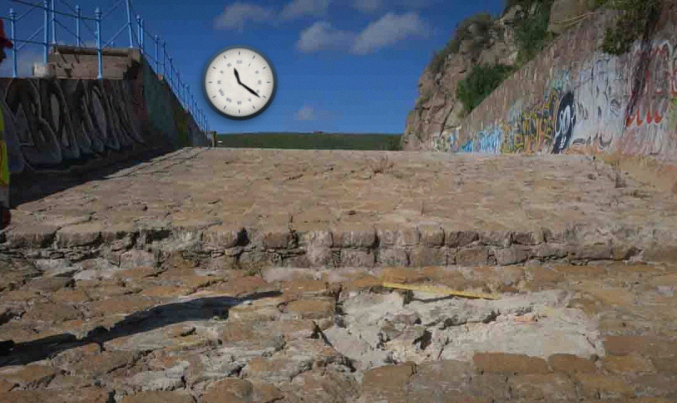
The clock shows 11:21
